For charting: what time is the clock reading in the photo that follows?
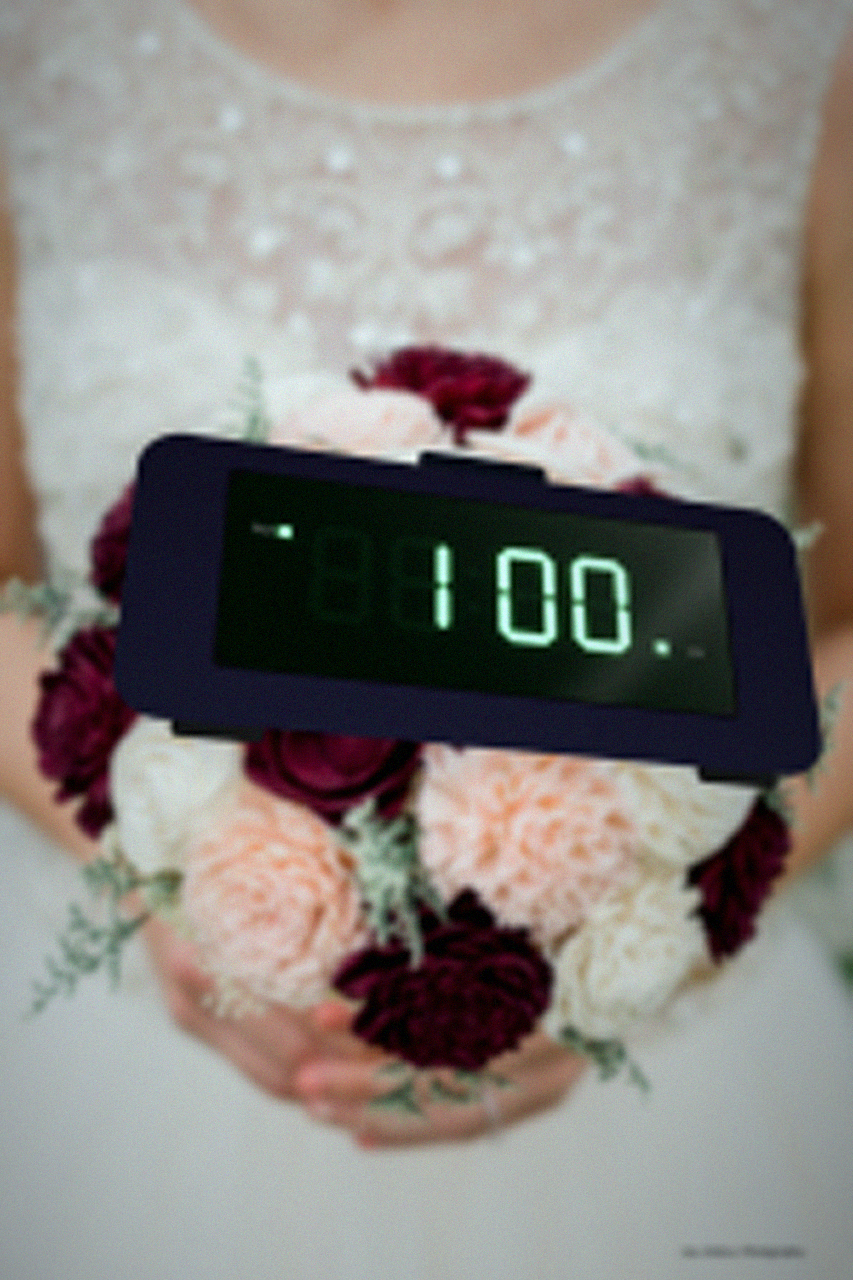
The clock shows 1:00
